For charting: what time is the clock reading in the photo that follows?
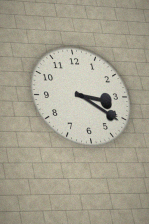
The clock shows 3:21
